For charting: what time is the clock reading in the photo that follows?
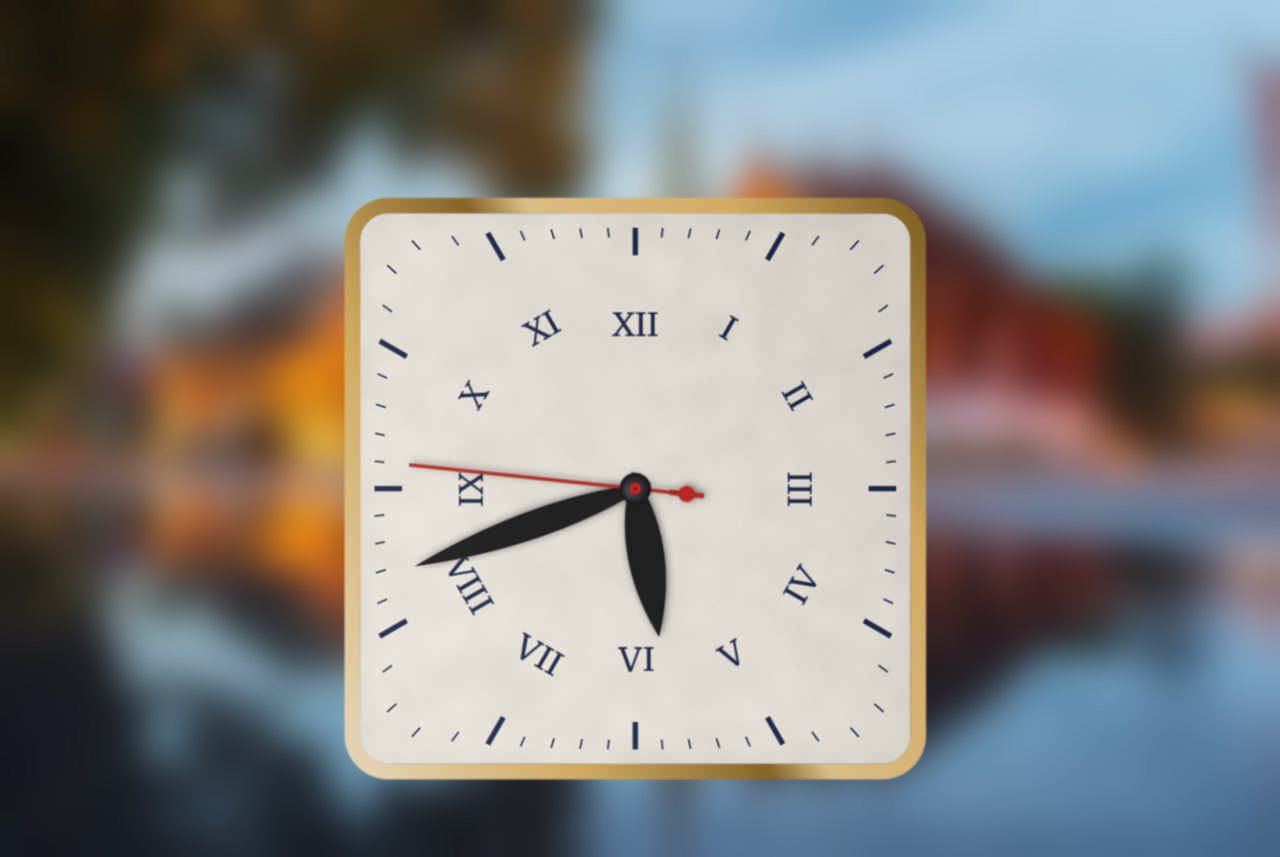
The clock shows 5:41:46
